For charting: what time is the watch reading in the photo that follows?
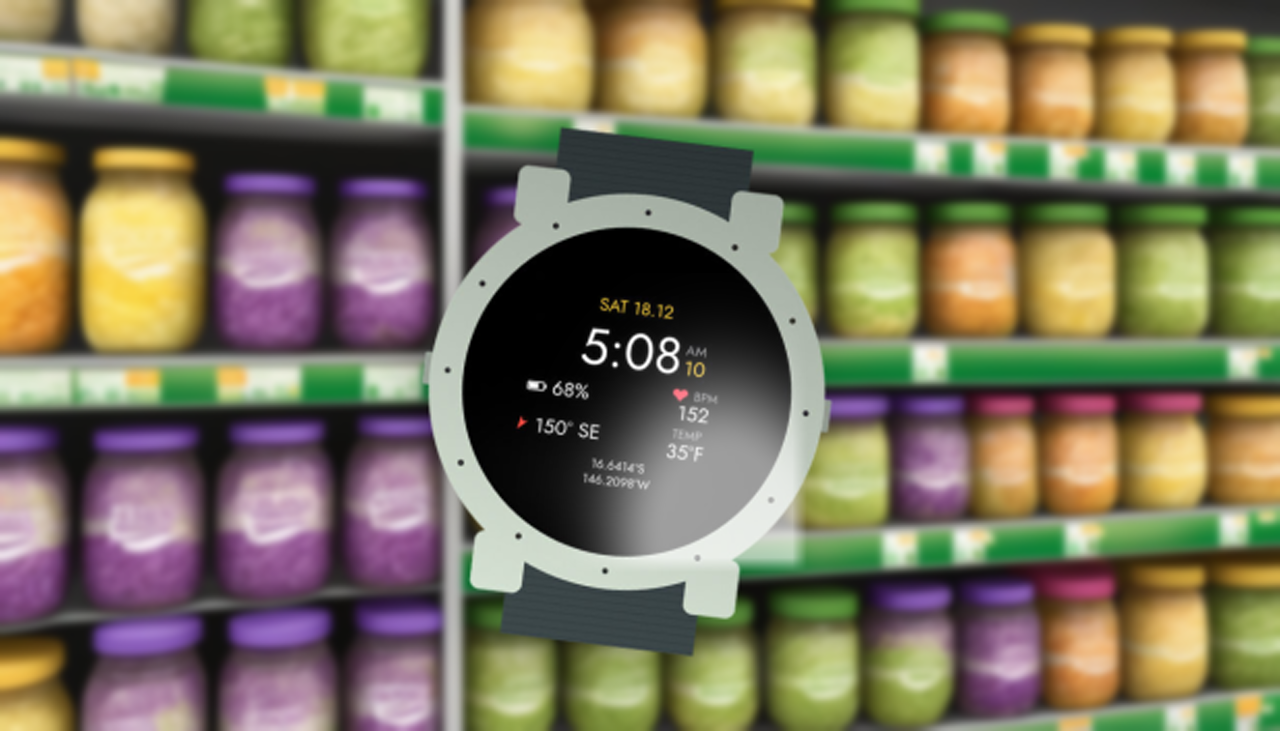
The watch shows 5:08:10
